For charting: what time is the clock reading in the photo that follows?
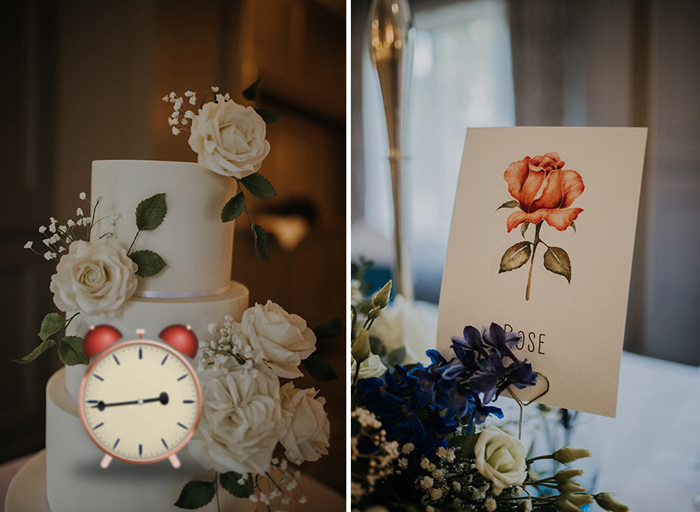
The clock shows 2:44
